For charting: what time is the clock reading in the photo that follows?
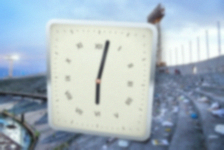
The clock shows 6:02
